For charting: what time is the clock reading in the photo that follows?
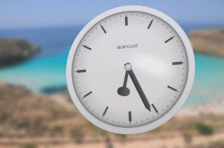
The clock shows 6:26
